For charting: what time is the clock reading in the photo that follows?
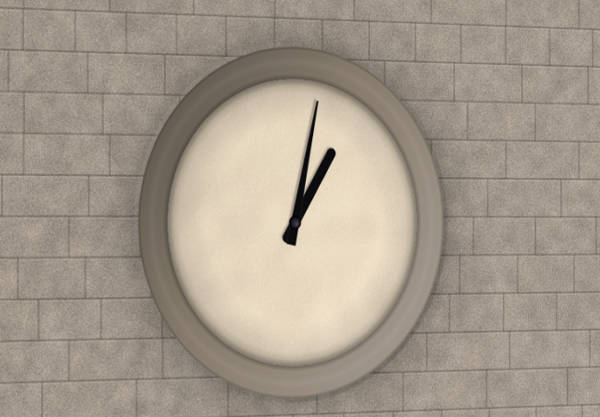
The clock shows 1:02
